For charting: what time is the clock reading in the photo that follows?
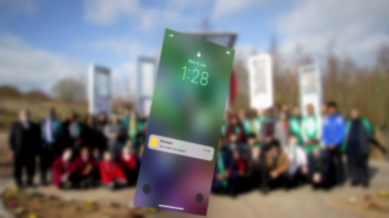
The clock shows 1:28
